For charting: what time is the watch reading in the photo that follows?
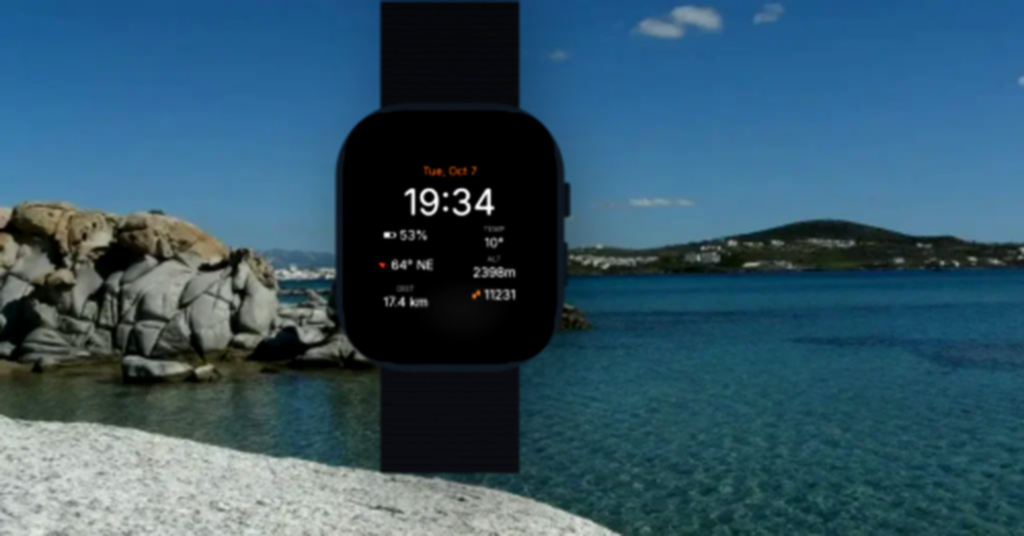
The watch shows 19:34
